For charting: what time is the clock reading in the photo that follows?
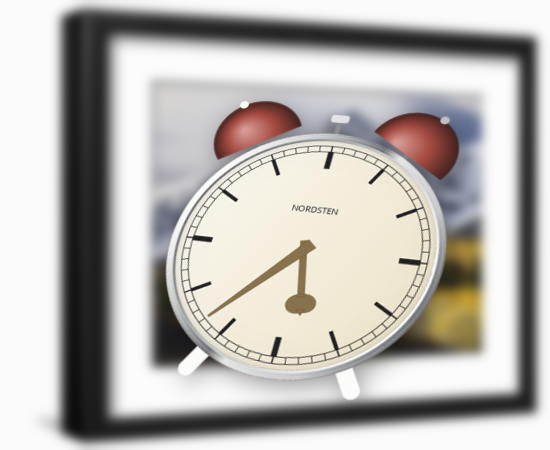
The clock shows 5:37
